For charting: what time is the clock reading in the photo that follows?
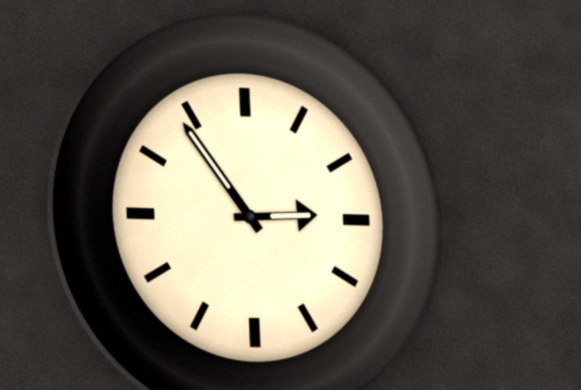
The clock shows 2:54
